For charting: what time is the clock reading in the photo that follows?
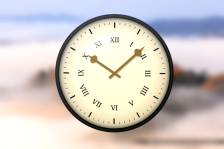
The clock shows 10:08
